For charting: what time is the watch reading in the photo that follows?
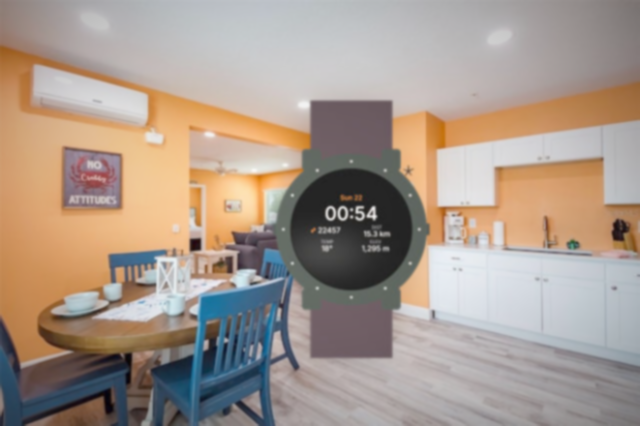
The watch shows 0:54
